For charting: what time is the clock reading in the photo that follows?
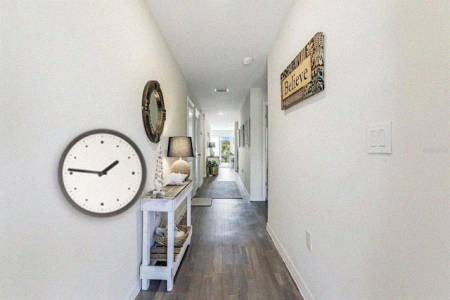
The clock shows 1:46
